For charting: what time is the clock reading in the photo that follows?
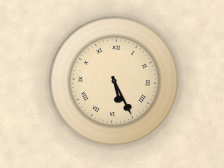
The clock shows 5:25
